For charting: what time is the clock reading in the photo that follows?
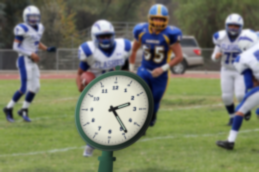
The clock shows 2:24
